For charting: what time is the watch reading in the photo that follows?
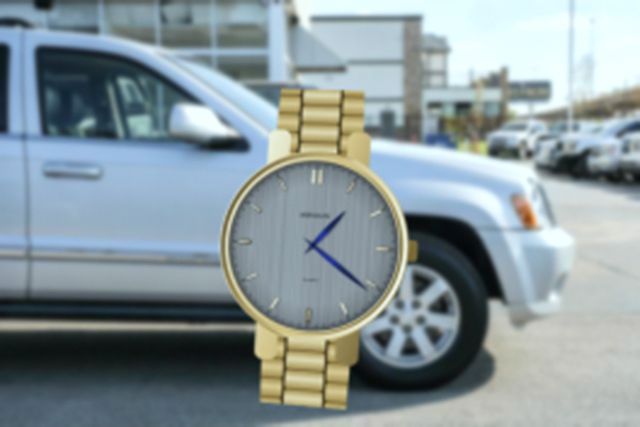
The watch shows 1:21
